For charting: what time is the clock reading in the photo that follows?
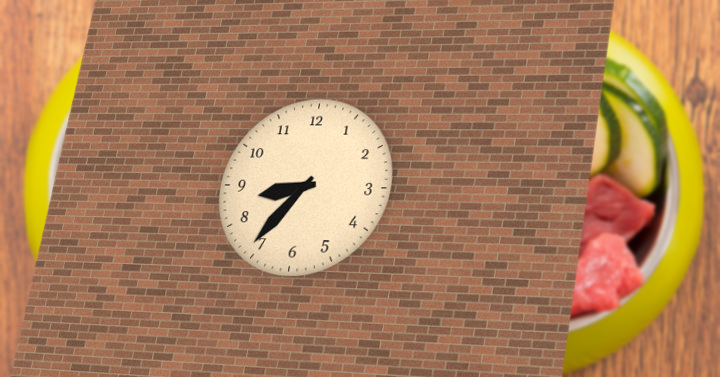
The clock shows 8:36
